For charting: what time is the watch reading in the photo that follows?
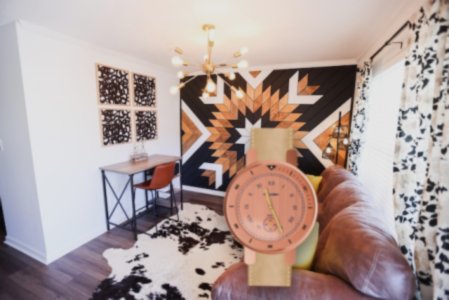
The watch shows 11:26
